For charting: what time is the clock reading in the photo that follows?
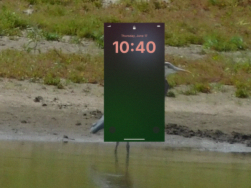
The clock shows 10:40
